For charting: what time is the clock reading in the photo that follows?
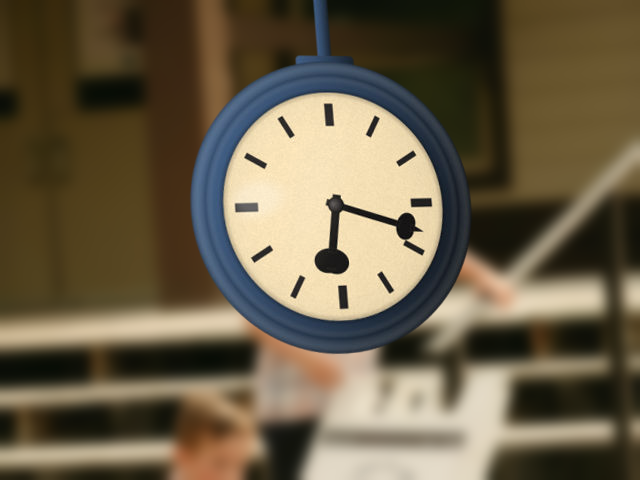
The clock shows 6:18
